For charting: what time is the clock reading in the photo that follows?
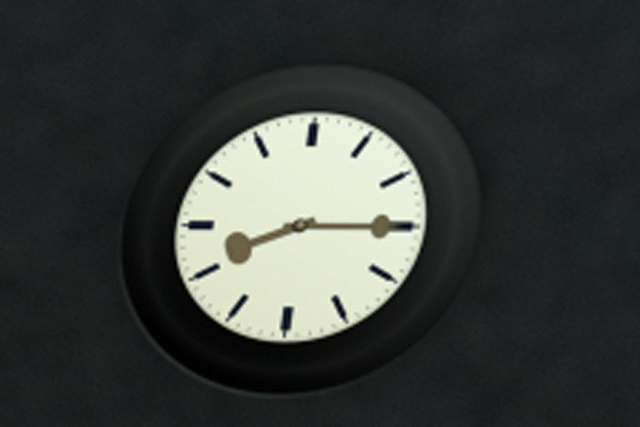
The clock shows 8:15
